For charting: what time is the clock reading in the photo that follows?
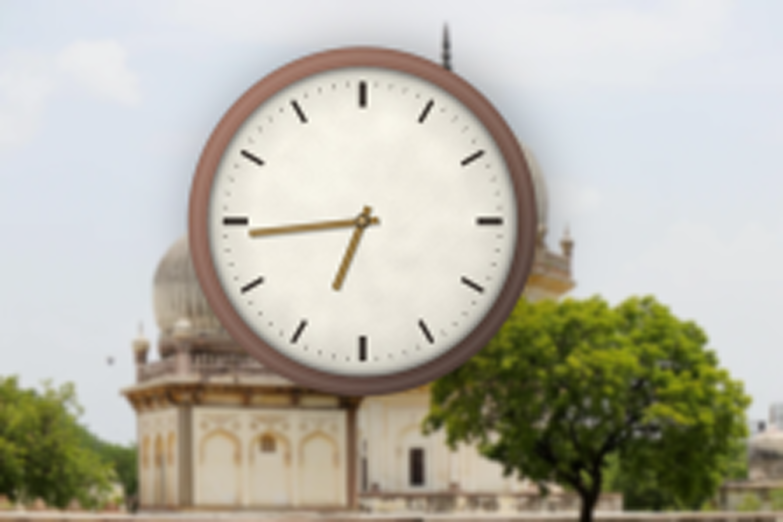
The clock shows 6:44
